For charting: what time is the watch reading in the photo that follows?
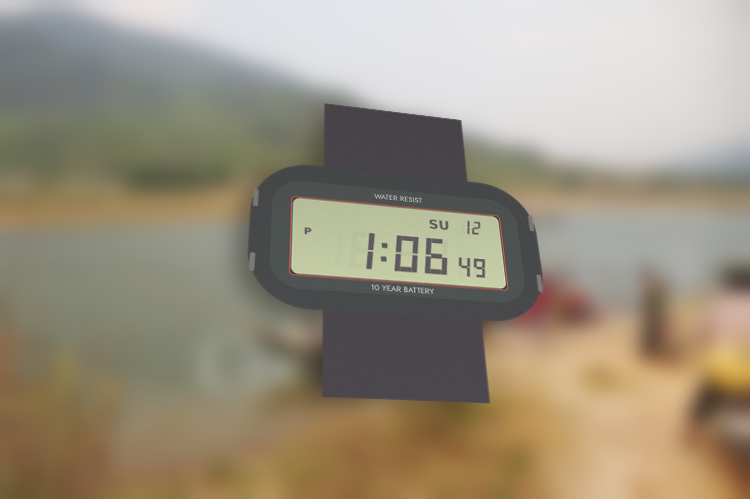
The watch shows 1:06:49
